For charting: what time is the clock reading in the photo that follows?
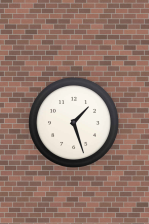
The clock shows 1:27
